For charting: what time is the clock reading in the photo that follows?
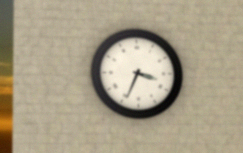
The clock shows 3:34
